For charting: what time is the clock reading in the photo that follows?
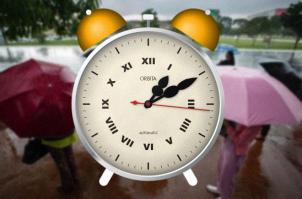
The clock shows 1:10:16
